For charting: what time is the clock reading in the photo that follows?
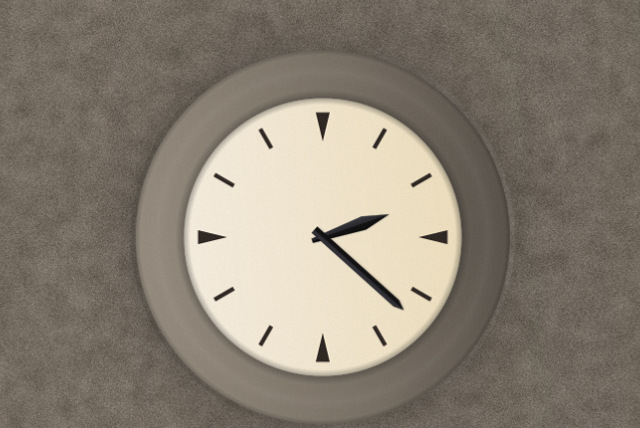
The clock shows 2:22
